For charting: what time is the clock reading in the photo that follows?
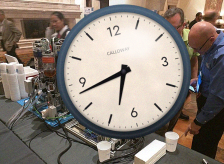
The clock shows 6:43
